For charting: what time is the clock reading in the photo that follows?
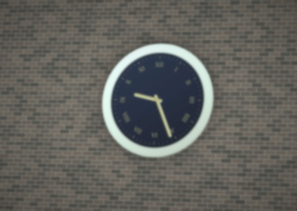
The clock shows 9:26
